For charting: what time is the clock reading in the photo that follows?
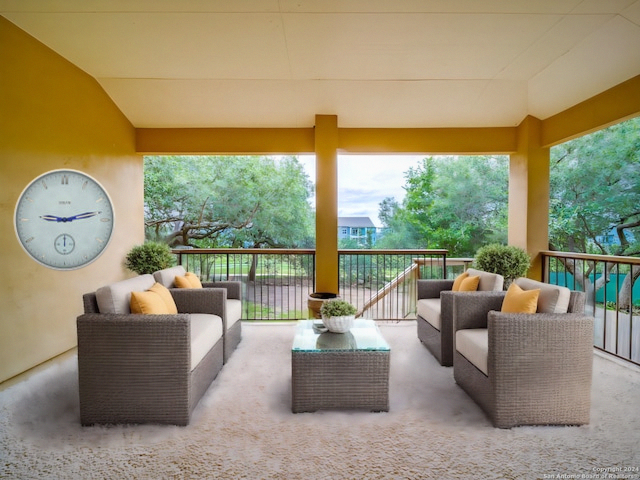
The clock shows 9:13
